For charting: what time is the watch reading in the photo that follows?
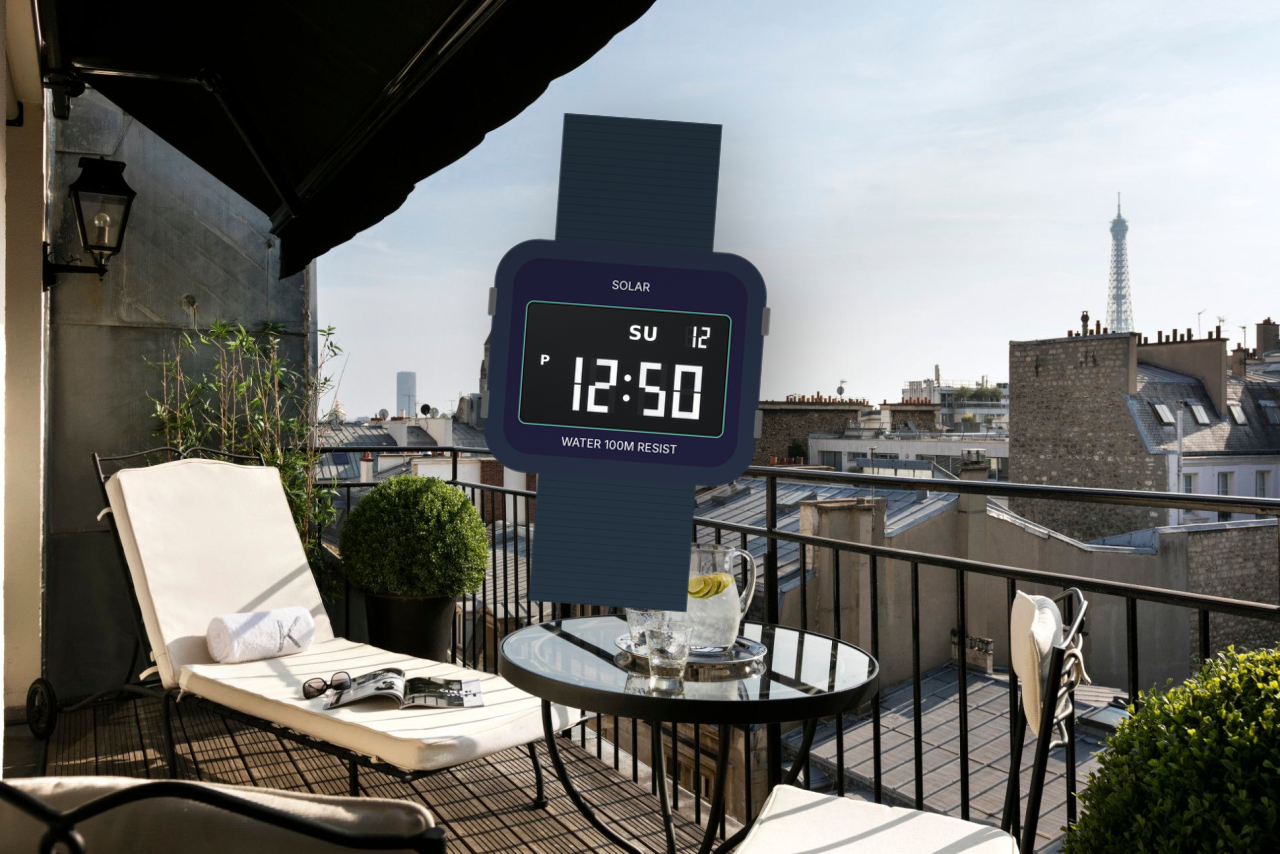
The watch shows 12:50
